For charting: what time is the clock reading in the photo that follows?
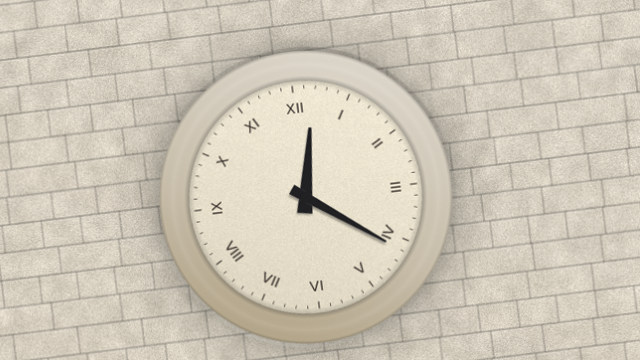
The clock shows 12:21
